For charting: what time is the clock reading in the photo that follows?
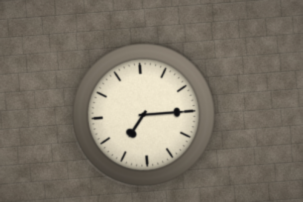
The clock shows 7:15
